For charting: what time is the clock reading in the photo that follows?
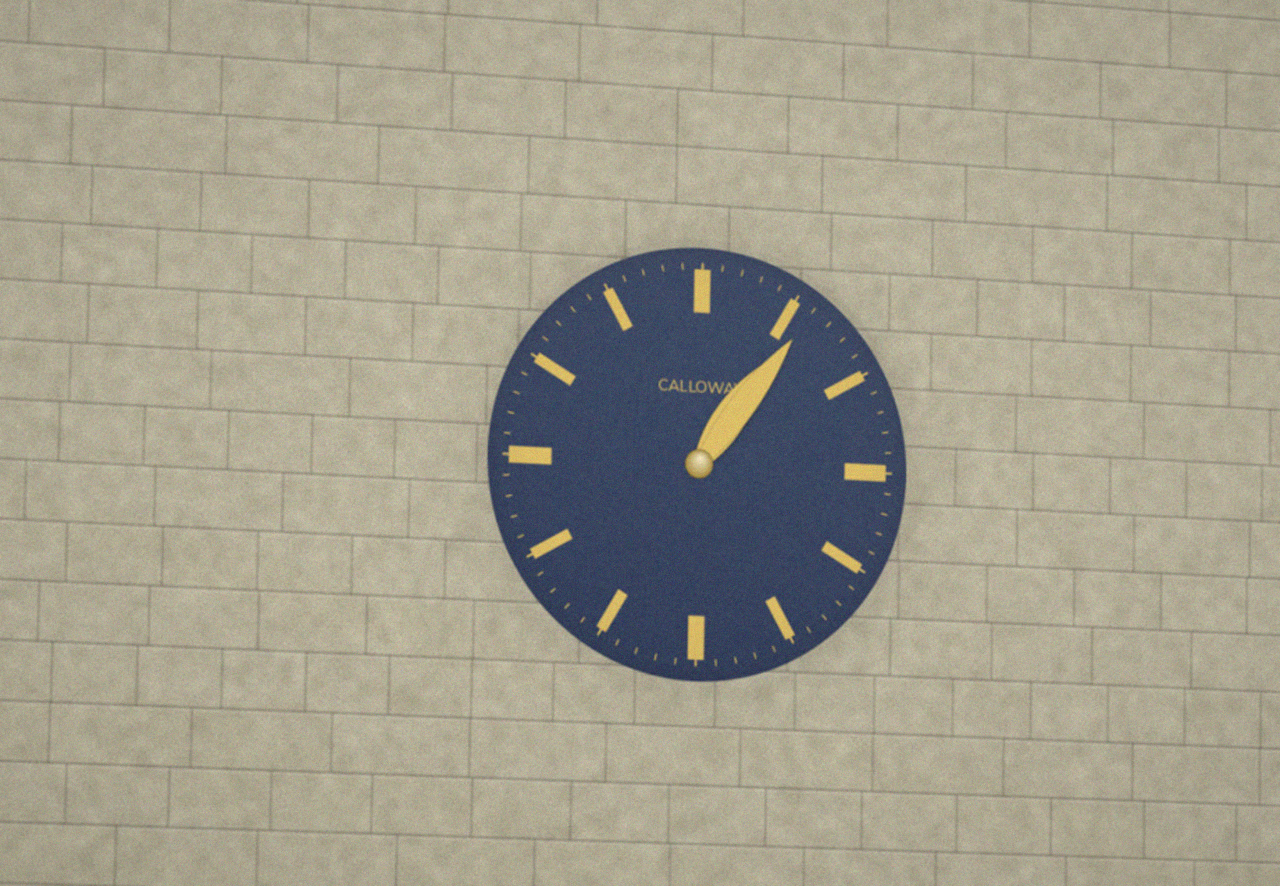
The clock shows 1:06
